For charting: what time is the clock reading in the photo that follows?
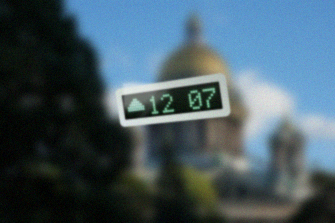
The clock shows 12:07
